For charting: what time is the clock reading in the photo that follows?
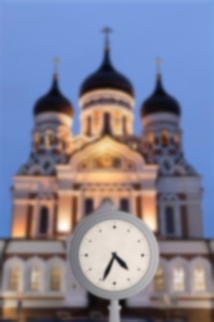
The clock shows 4:34
